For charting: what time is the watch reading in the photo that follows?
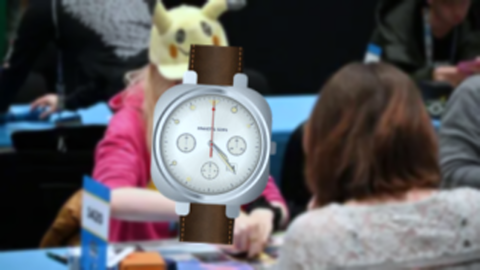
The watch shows 4:23
